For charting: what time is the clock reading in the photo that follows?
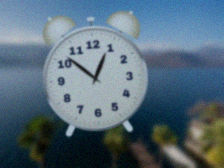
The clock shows 12:52
